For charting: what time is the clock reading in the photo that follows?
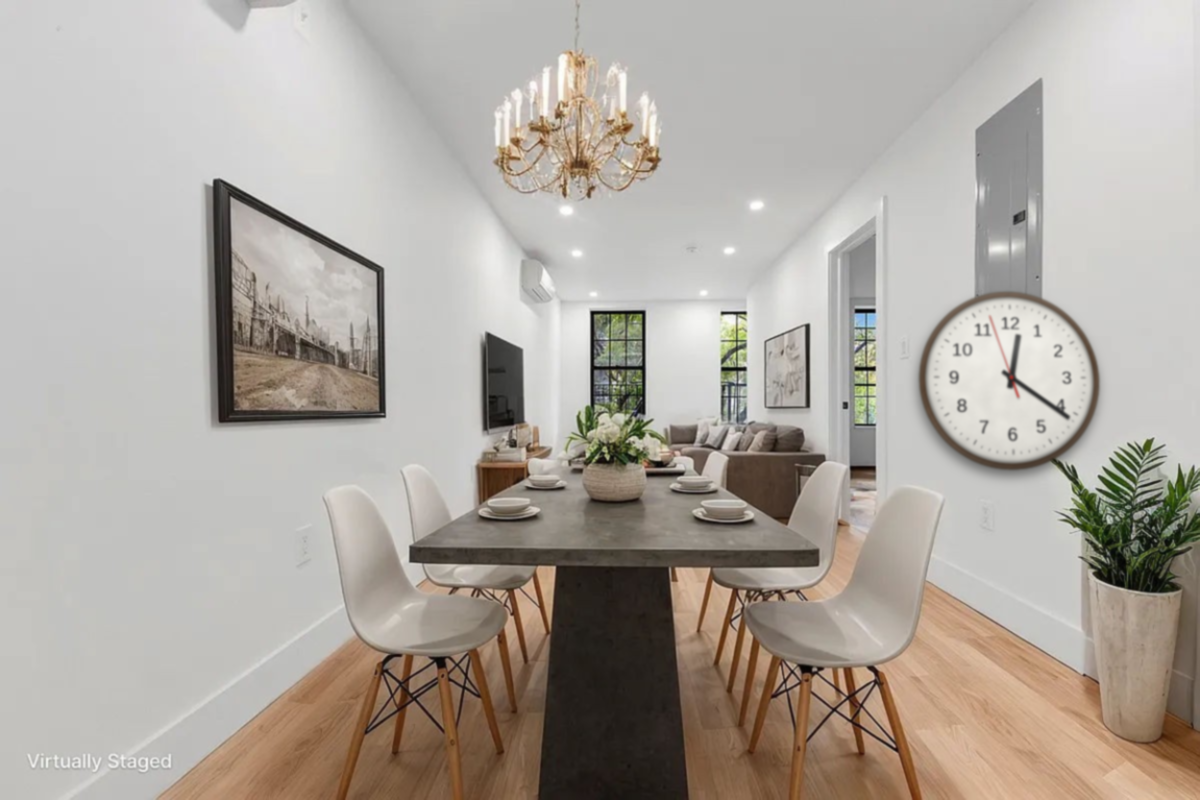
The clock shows 12:20:57
